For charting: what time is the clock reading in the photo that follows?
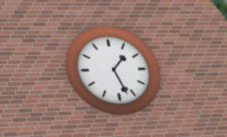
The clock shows 1:27
